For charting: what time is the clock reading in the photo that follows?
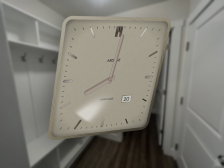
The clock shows 8:01
